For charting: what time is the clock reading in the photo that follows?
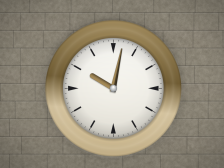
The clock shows 10:02
